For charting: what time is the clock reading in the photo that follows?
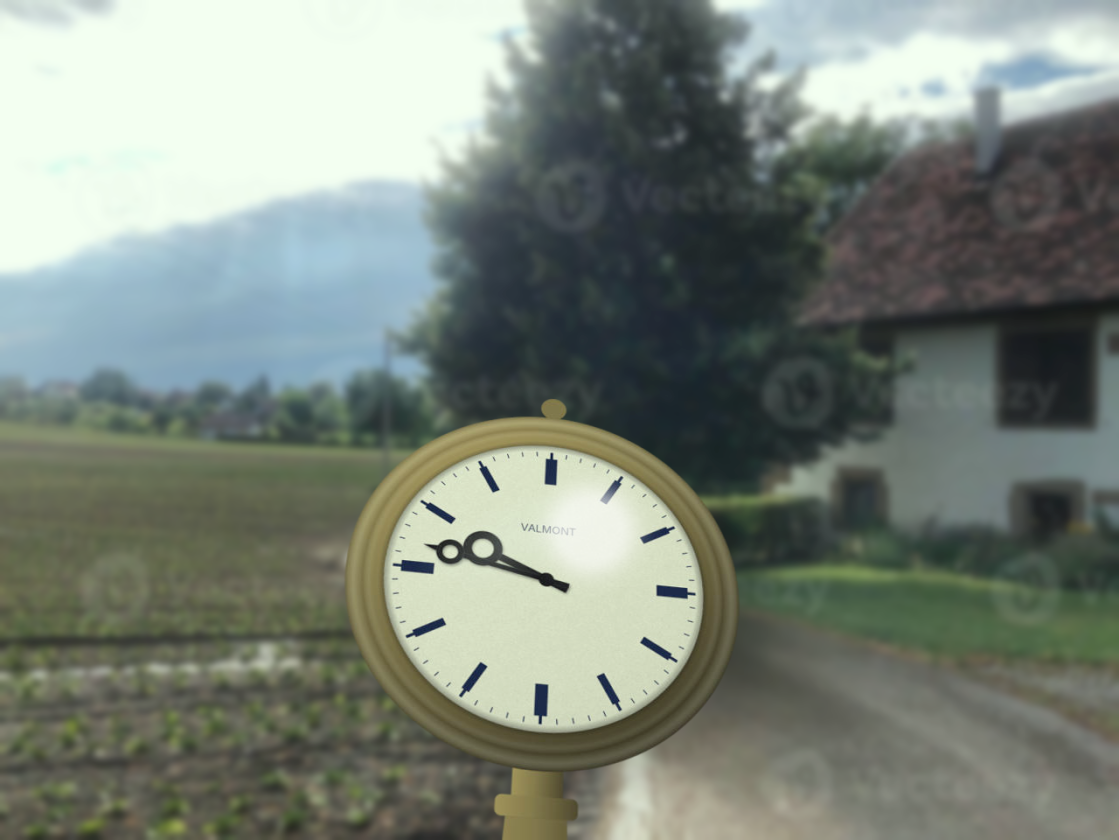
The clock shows 9:47
